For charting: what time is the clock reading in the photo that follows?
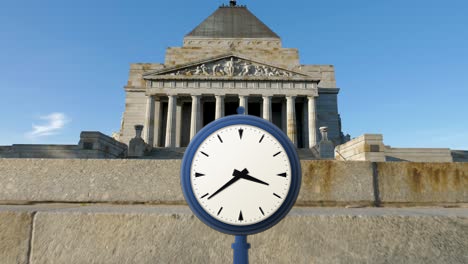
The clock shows 3:39
